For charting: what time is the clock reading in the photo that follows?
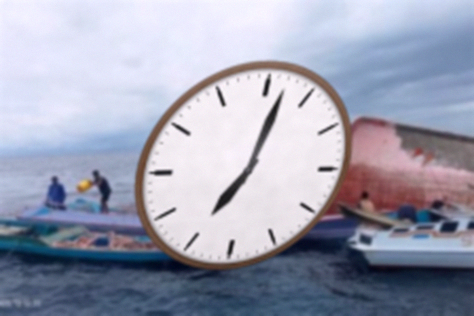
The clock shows 7:02
